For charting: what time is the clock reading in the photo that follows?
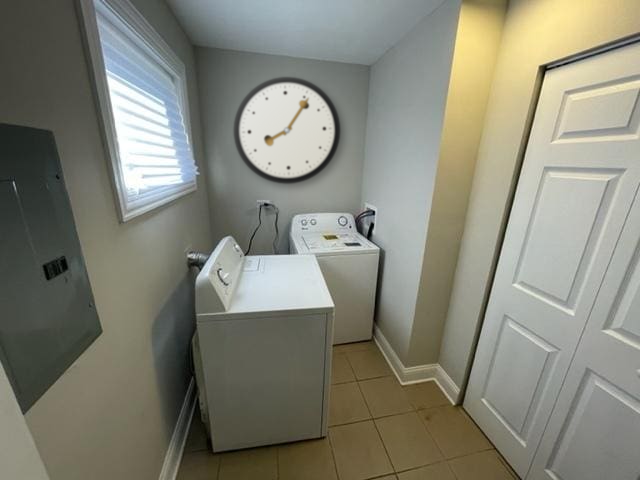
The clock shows 8:06
